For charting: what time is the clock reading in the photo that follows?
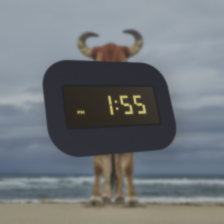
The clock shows 1:55
